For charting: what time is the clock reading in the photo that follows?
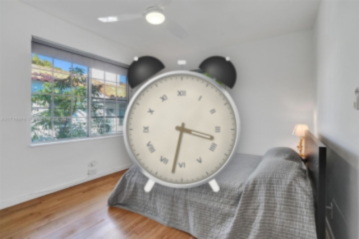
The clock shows 3:32
